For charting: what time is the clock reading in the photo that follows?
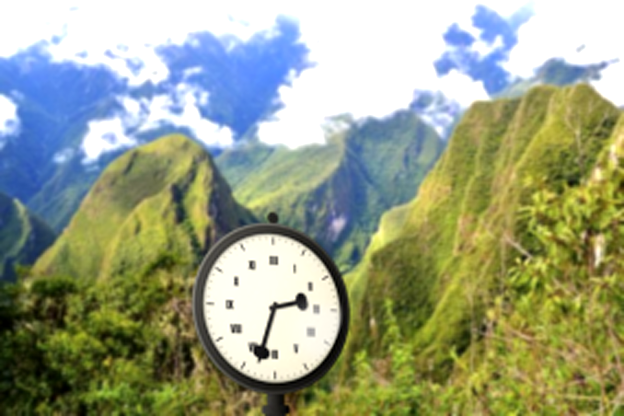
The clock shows 2:33
